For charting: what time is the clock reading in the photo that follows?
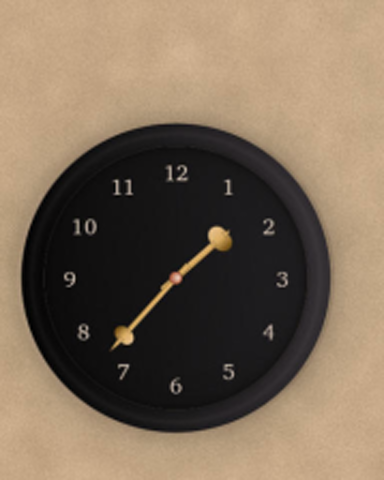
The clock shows 1:37
